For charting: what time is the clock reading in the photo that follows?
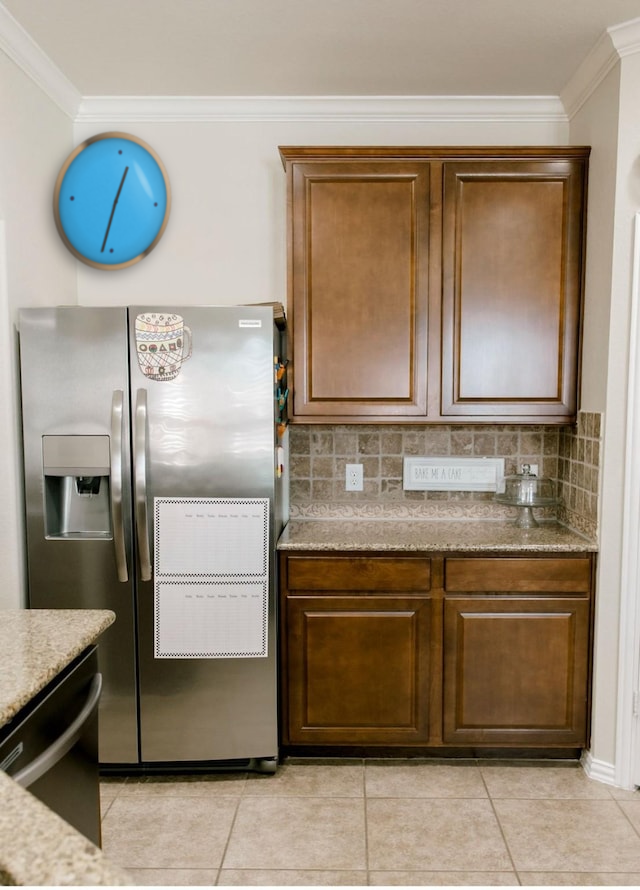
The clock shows 12:32
